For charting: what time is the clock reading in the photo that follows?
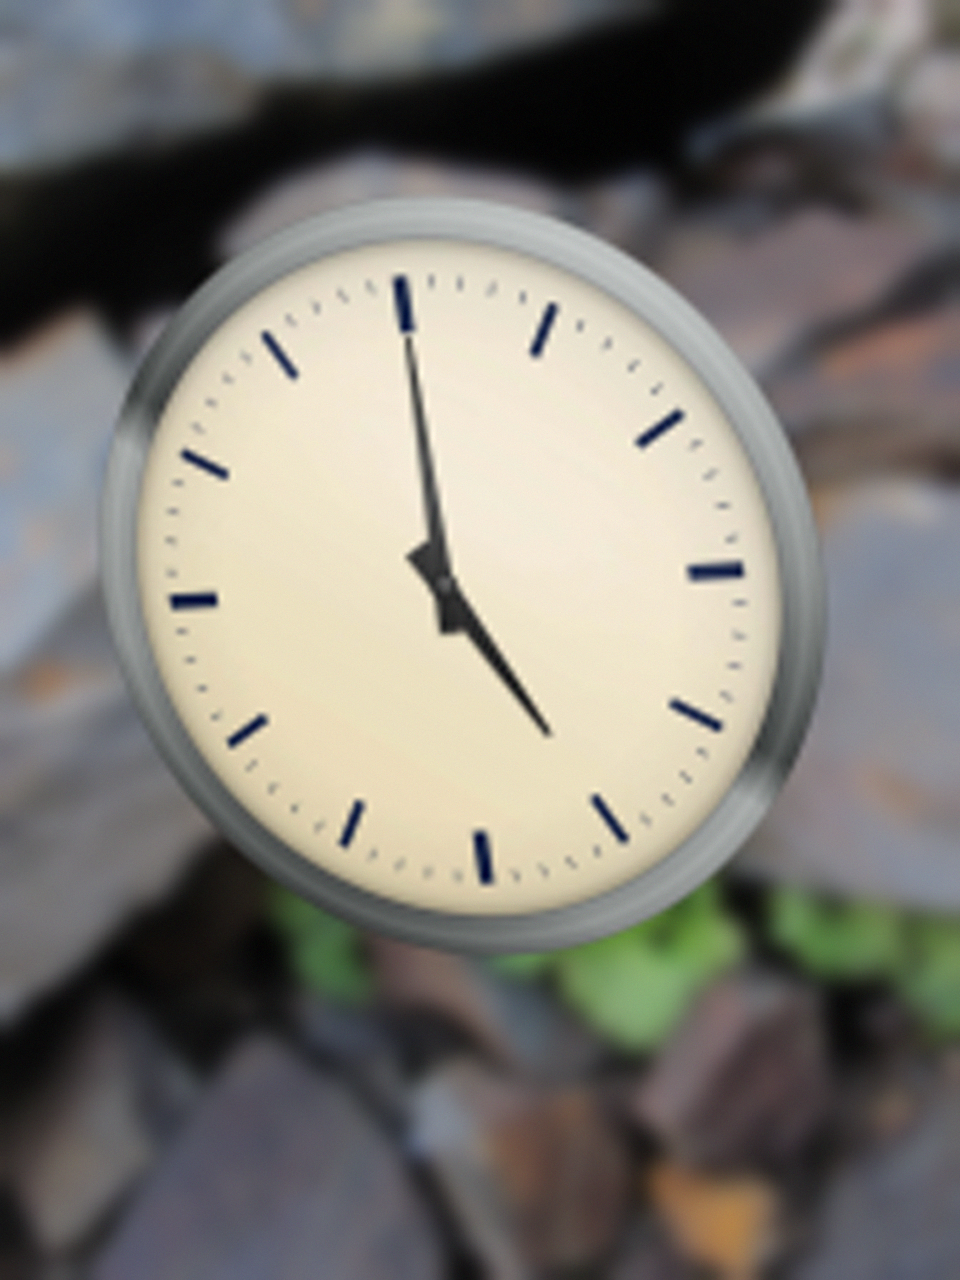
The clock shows 5:00
